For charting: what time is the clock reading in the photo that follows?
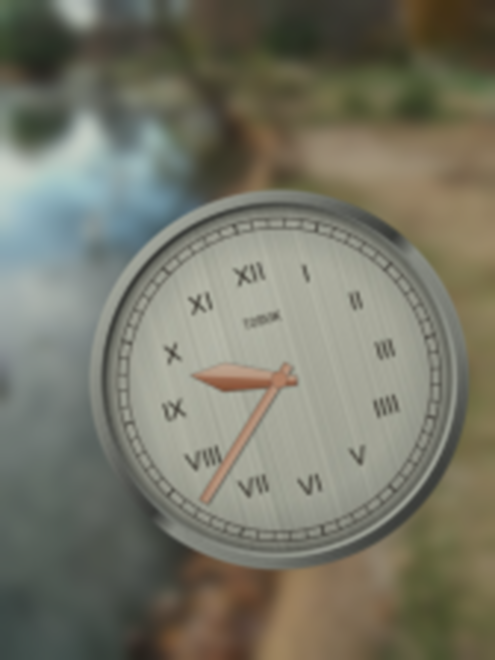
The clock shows 9:38
